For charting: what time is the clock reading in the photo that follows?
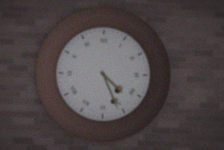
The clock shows 4:26
